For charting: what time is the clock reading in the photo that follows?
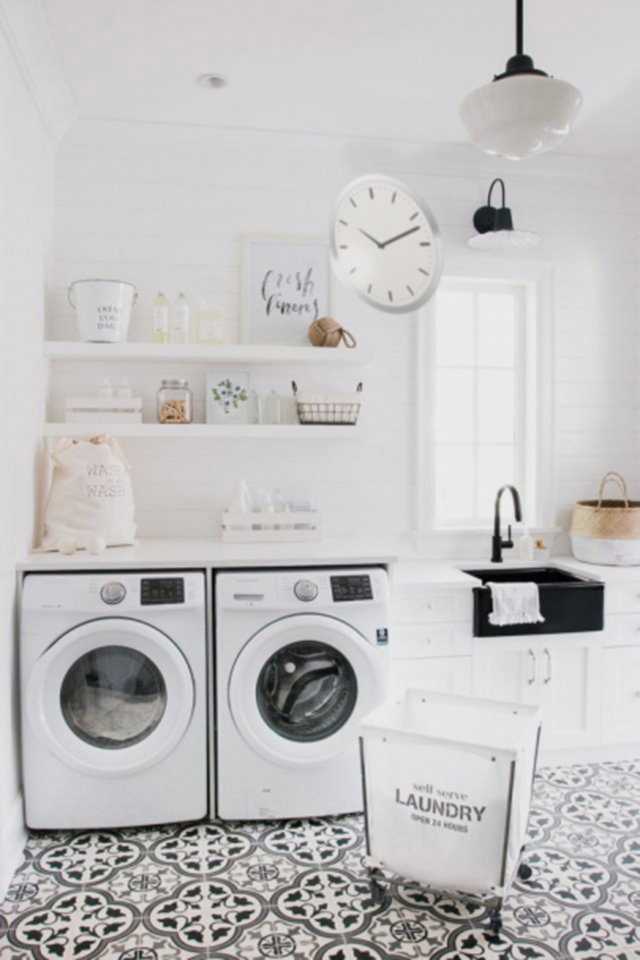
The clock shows 10:12
